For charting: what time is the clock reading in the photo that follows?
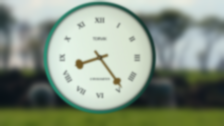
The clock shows 8:24
